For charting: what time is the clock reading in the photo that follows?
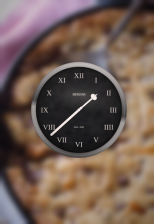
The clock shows 1:38
